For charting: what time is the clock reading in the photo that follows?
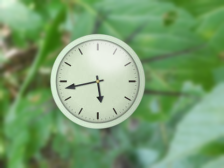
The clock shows 5:43
